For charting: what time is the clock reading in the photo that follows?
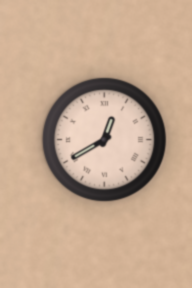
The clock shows 12:40
